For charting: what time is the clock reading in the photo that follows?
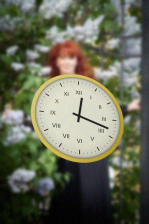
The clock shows 12:18
